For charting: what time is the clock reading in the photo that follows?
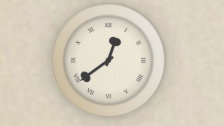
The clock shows 12:39
